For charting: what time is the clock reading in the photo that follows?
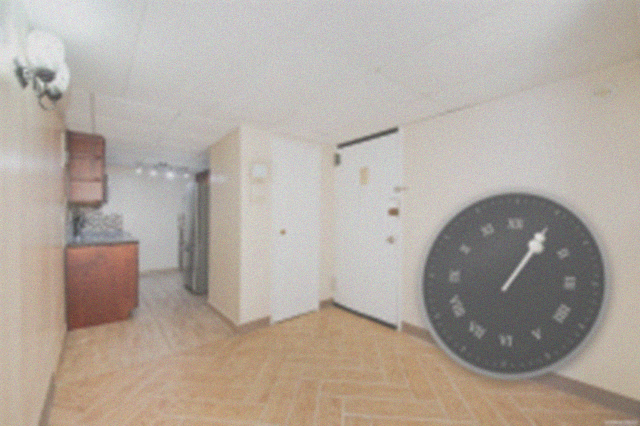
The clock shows 1:05
